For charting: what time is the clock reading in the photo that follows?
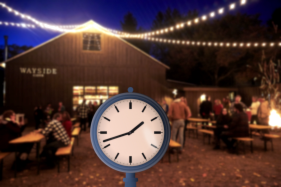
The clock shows 1:42
